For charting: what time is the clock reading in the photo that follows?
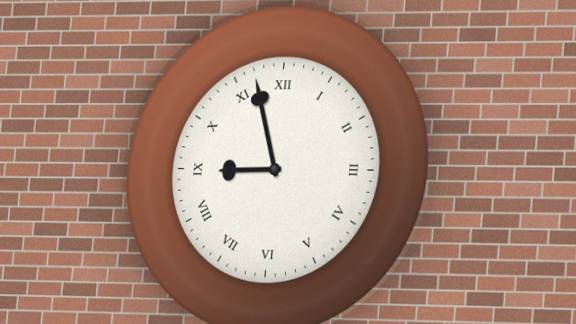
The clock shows 8:57
